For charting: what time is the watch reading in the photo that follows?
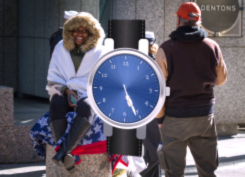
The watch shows 5:26
